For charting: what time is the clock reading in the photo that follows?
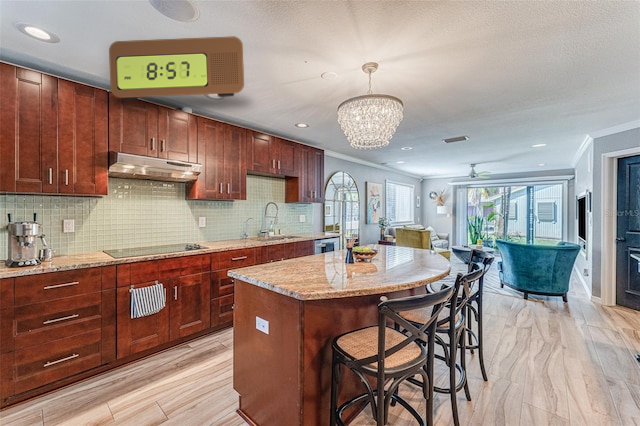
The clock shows 8:57
